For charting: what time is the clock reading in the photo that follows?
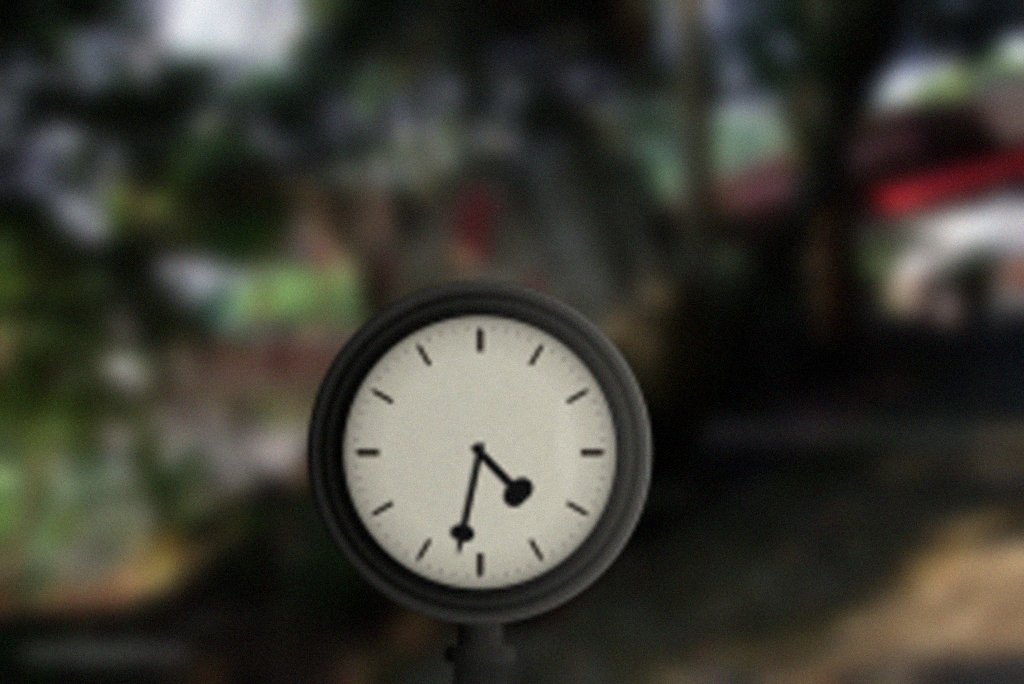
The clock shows 4:32
